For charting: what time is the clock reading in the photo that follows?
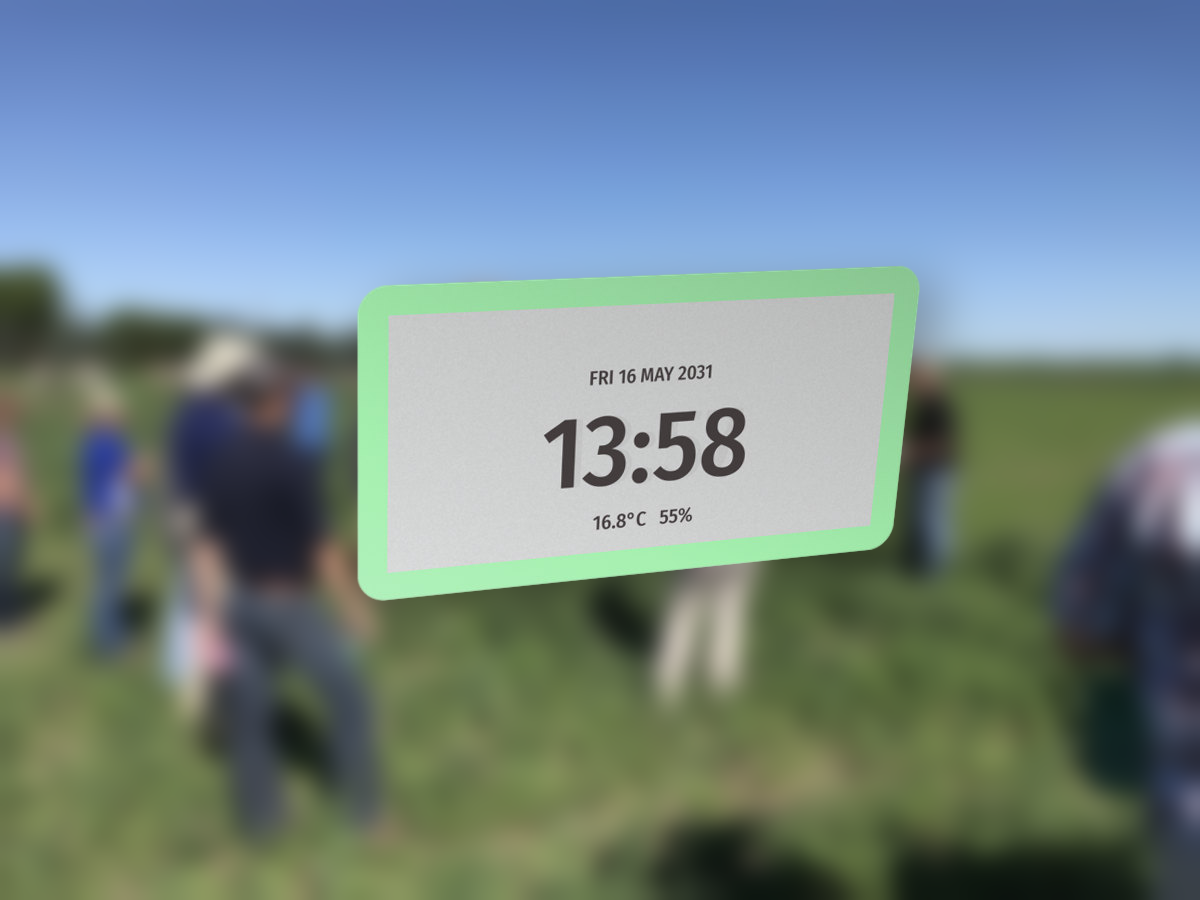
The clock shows 13:58
